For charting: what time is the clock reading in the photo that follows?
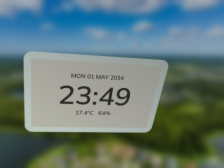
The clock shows 23:49
